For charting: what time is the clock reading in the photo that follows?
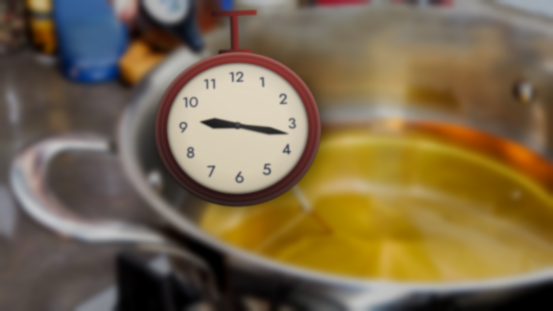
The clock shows 9:17
